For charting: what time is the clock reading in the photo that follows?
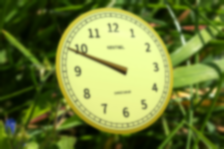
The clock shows 9:49
